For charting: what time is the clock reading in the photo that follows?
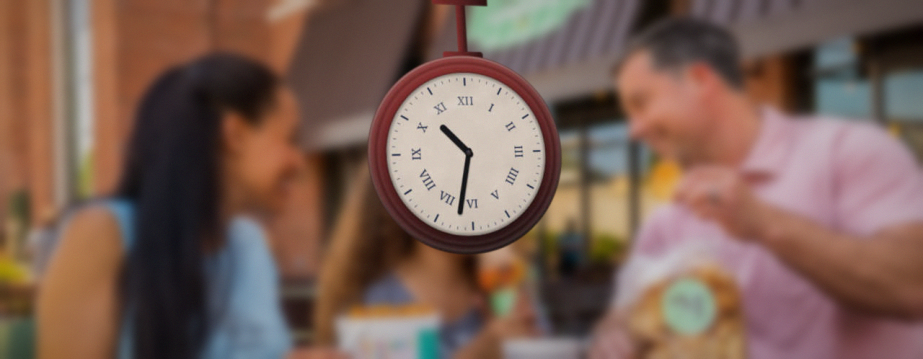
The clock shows 10:32
